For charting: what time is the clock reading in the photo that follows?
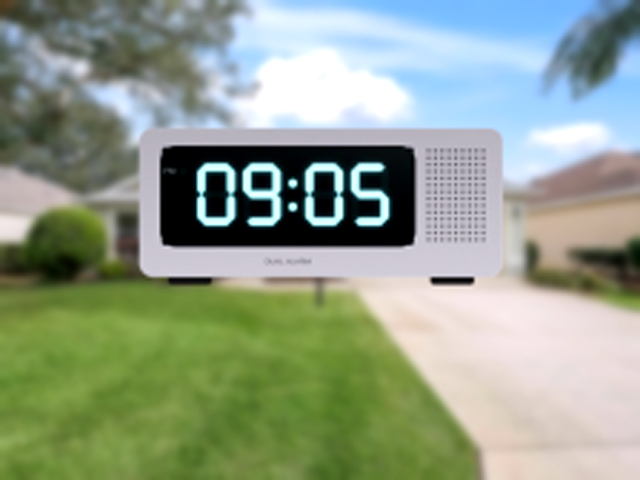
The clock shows 9:05
